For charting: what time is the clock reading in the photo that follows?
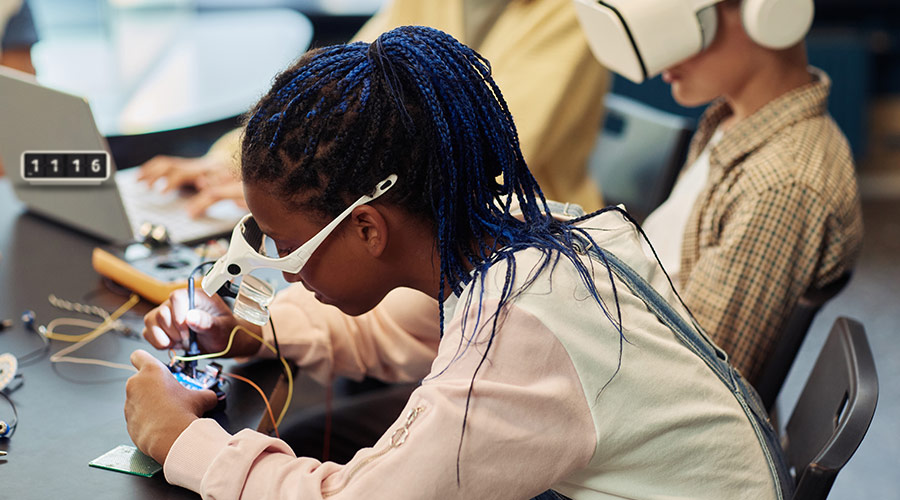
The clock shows 11:16
